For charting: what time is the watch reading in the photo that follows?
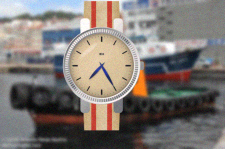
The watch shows 7:25
